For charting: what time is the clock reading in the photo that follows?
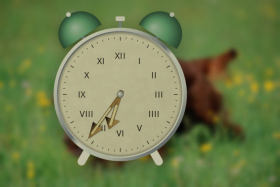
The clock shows 6:36
